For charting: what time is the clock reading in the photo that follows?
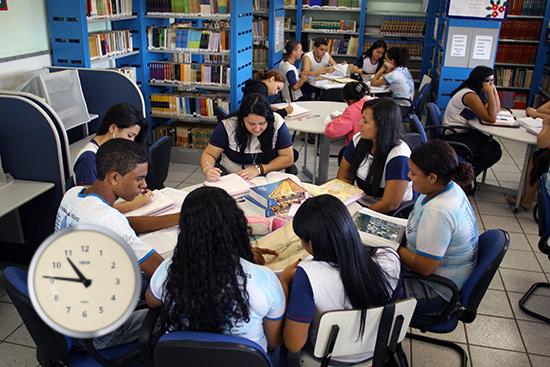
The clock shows 10:46
